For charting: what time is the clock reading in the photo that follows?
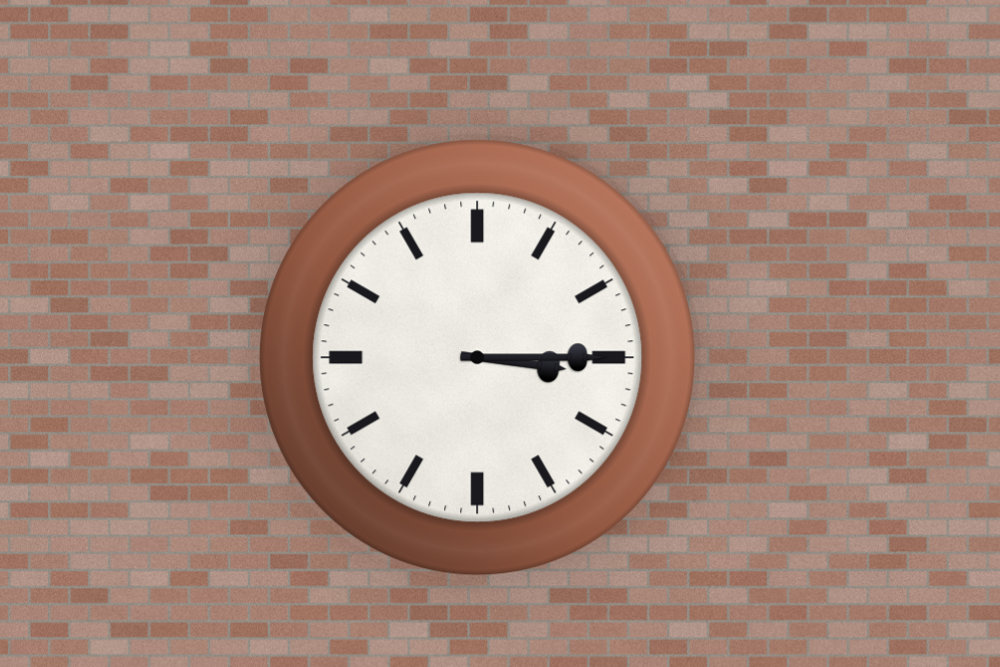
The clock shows 3:15
